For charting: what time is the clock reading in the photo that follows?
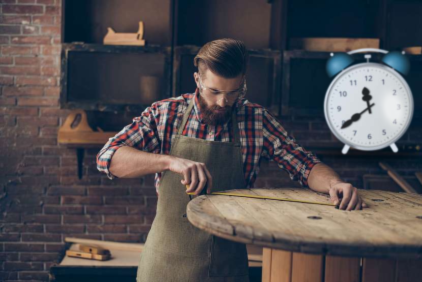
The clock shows 11:39
